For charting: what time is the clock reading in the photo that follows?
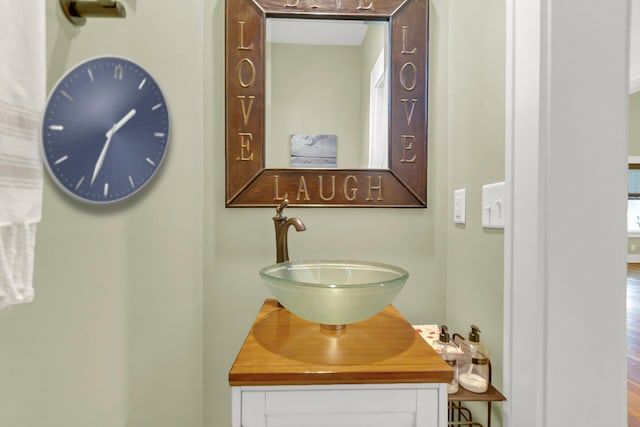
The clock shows 1:33
